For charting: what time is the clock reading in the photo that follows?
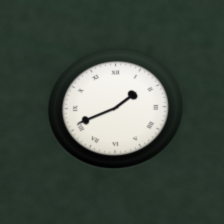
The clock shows 1:41
